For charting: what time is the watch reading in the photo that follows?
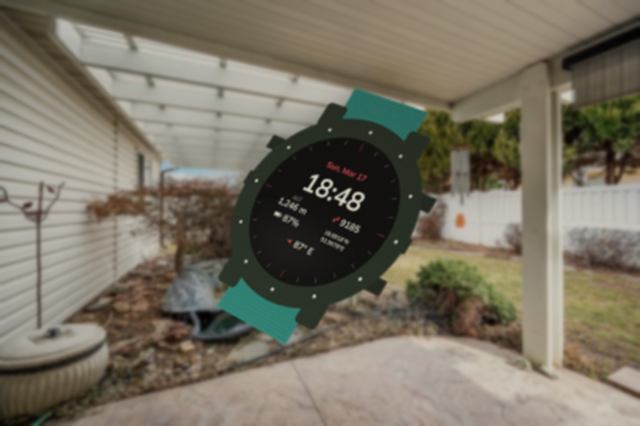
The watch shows 18:48
